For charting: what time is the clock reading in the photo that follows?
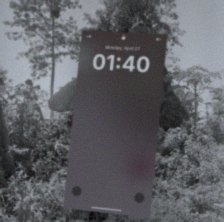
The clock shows 1:40
